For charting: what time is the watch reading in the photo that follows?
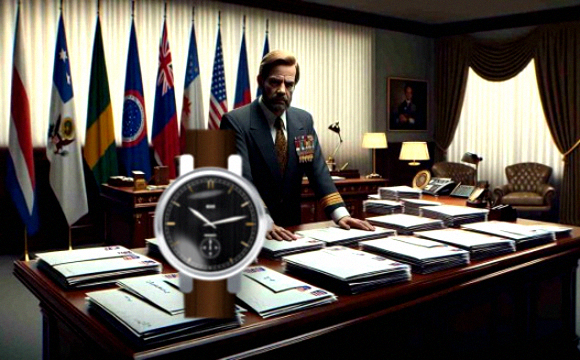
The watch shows 10:13
